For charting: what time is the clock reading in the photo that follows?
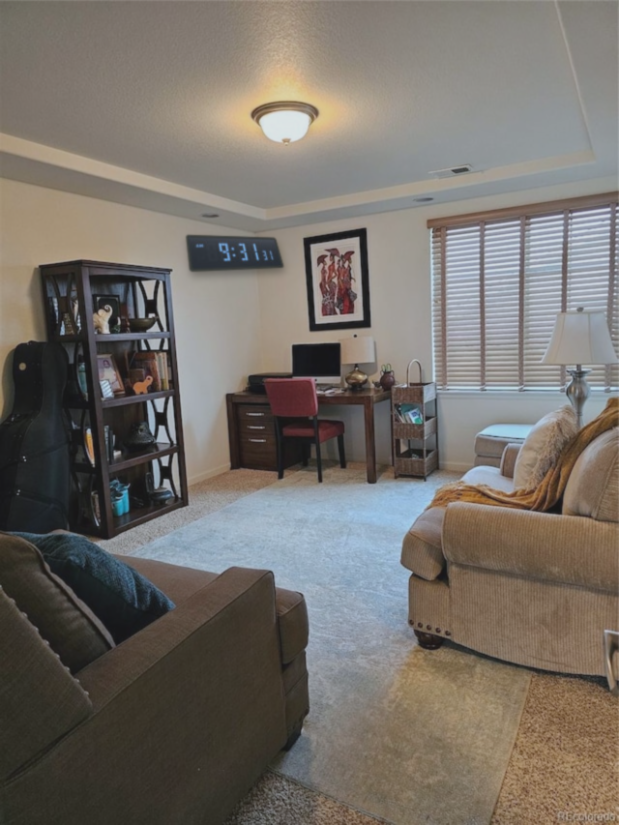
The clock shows 9:31
